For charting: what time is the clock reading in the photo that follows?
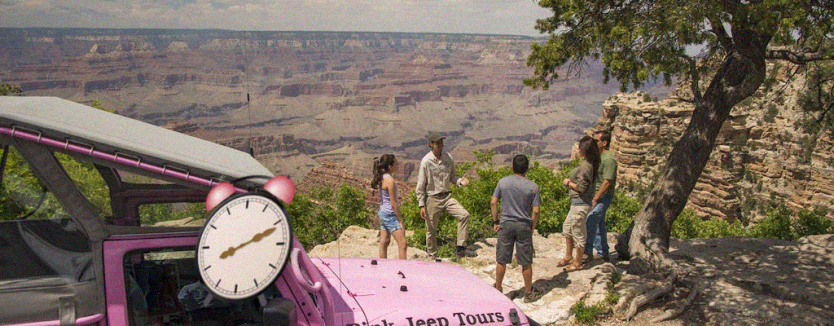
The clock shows 8:11
